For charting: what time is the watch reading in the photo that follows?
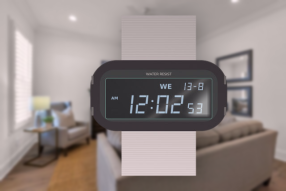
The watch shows 12:02:53
